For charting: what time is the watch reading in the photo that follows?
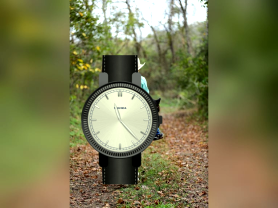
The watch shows 11:23
